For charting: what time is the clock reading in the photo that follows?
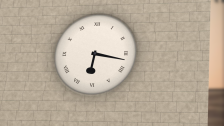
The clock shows 6:17
